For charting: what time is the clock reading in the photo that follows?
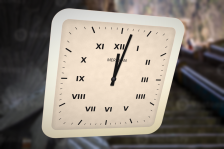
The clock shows 12:02
